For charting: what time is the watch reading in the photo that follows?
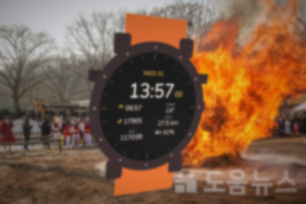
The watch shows 13:57
